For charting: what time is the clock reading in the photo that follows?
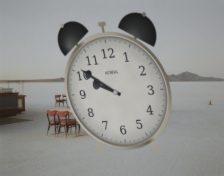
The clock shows 9:51
